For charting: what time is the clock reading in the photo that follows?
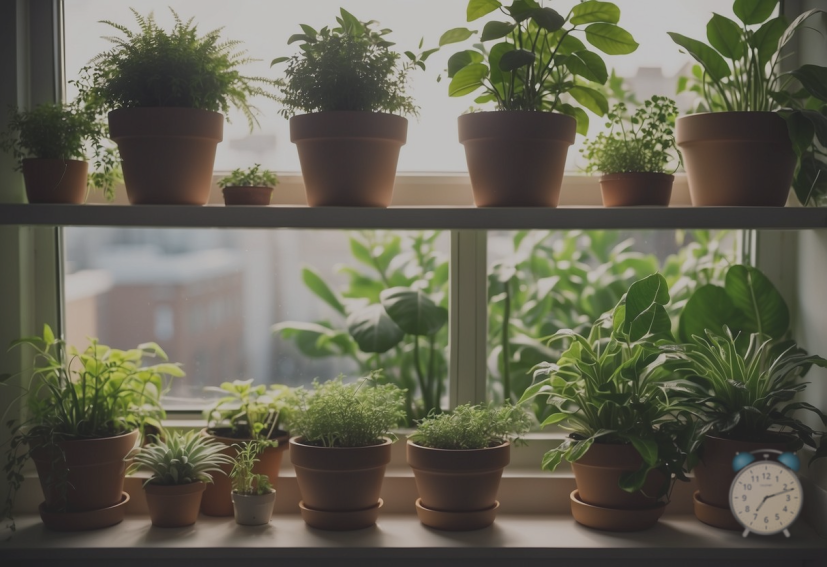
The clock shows 7:12
